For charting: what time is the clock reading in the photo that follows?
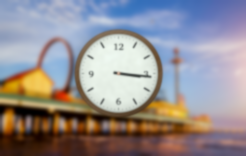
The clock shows 3:16
